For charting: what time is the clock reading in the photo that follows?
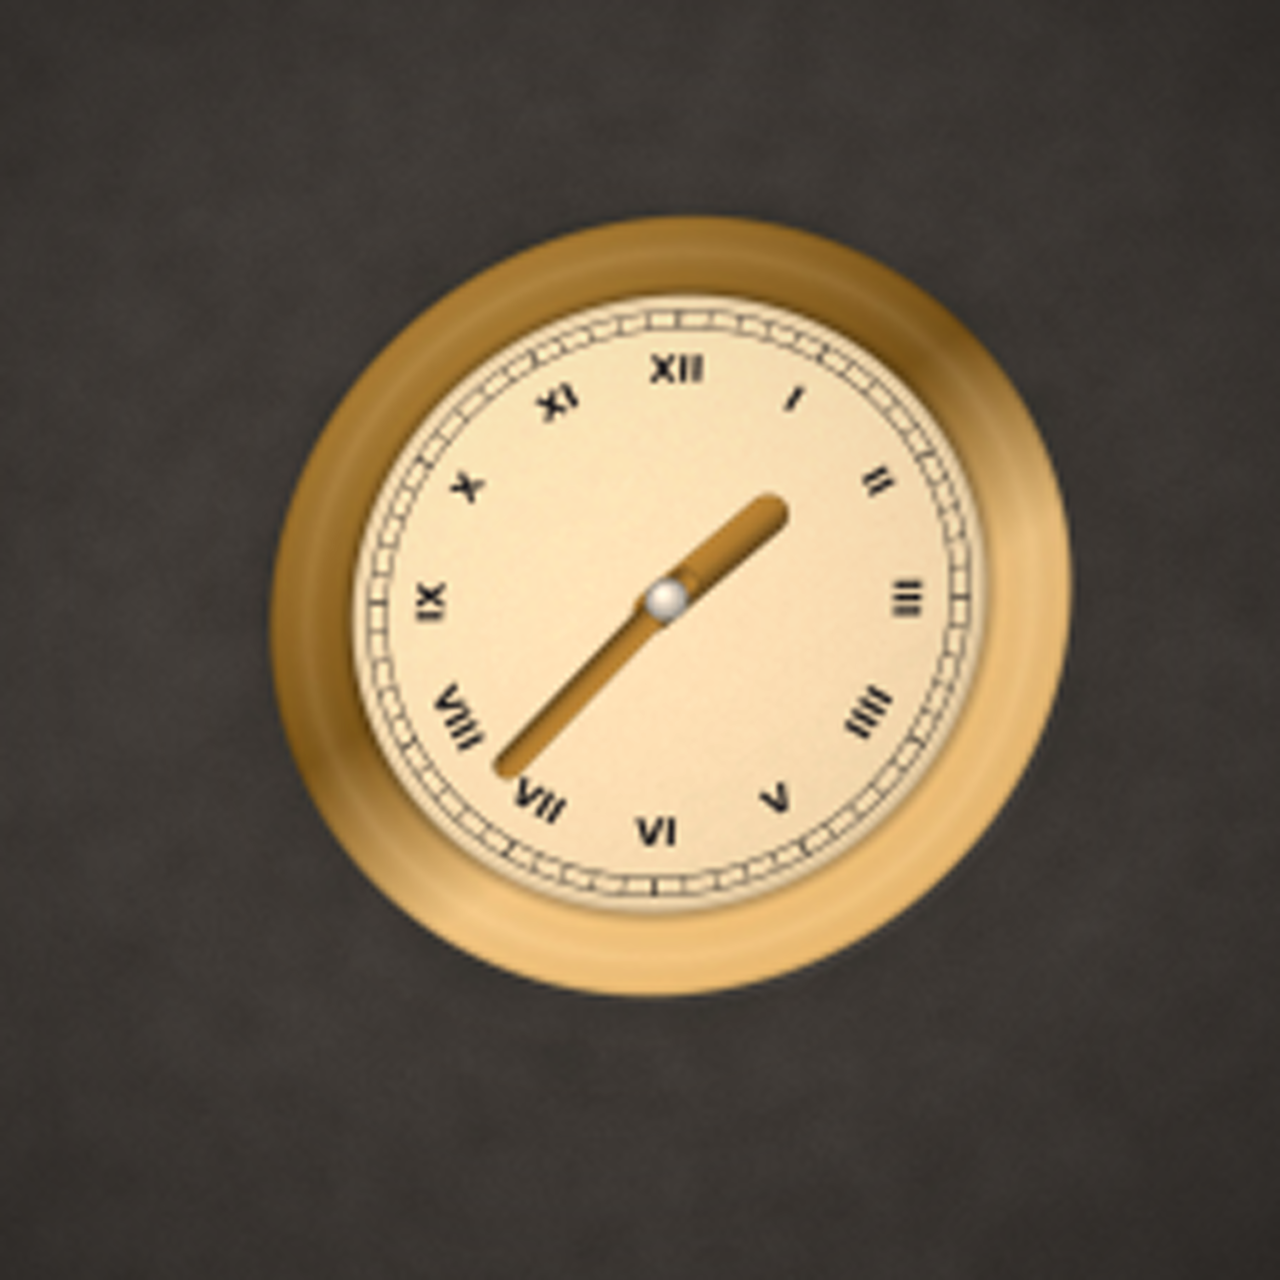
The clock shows 1:37
